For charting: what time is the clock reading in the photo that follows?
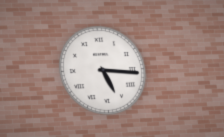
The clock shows 5:16
